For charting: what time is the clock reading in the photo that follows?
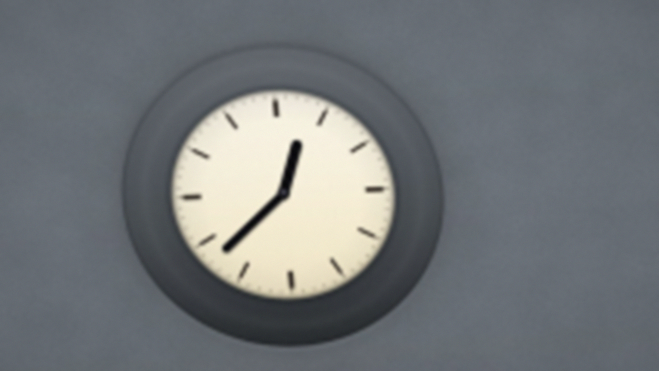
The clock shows 12:38
